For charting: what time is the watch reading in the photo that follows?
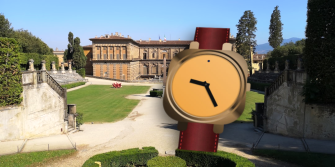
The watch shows 9:25
